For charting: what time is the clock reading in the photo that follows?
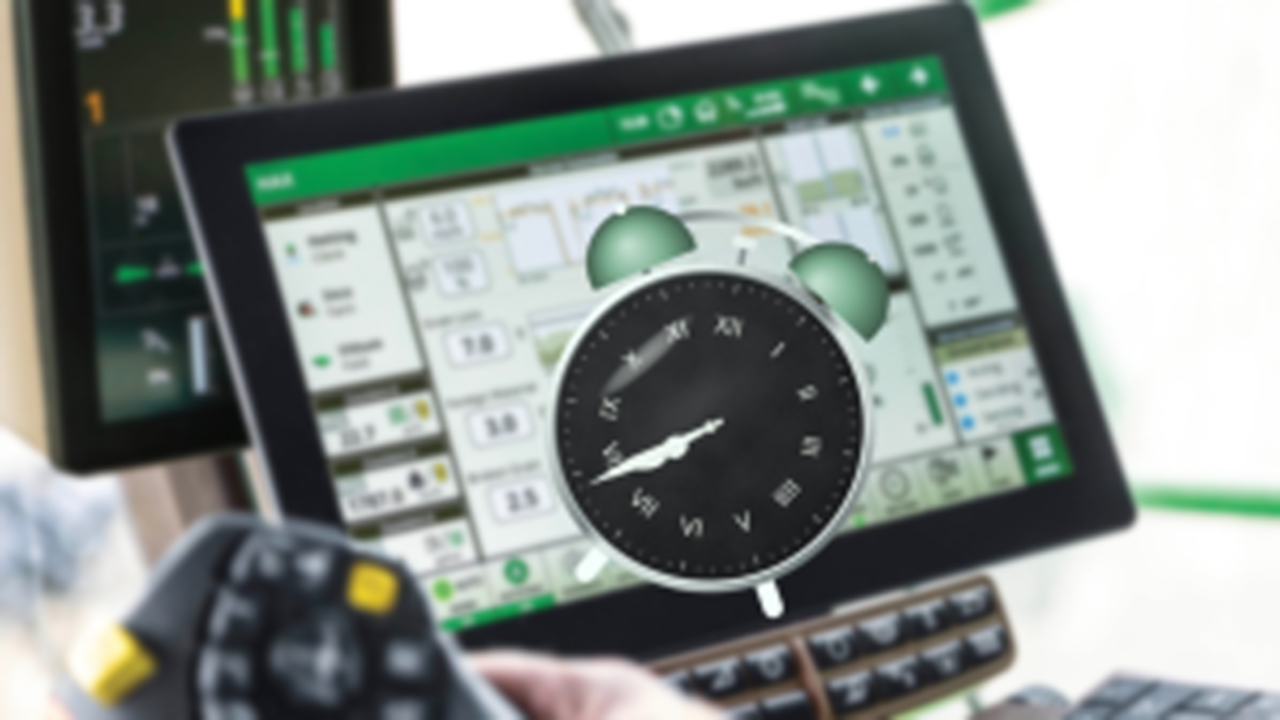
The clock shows 7:39
